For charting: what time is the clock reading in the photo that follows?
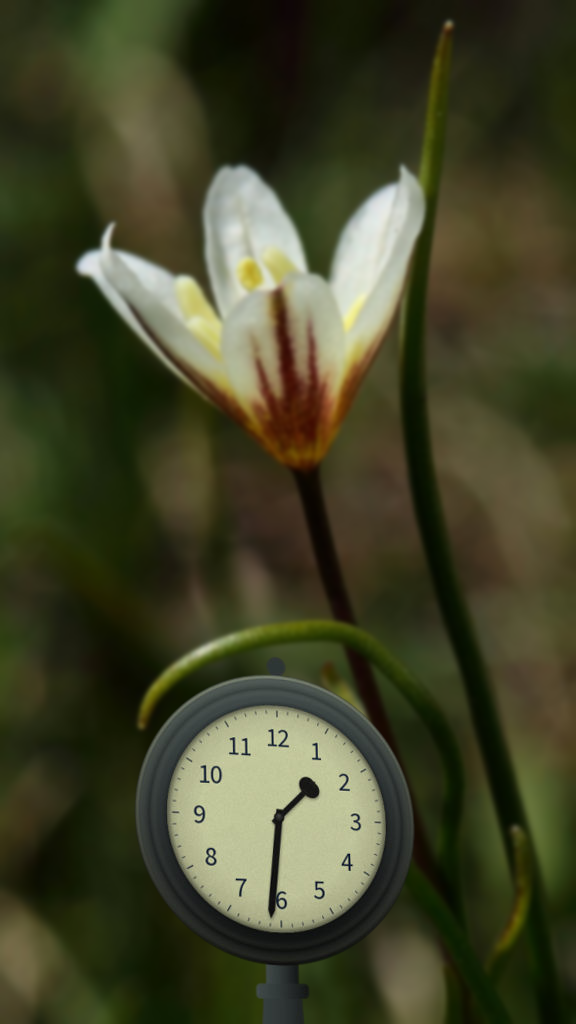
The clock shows 1:31
